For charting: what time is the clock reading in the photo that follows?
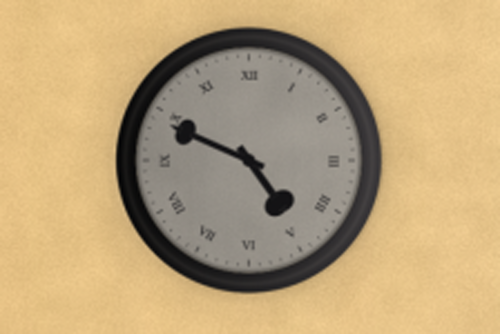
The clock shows 4:49
